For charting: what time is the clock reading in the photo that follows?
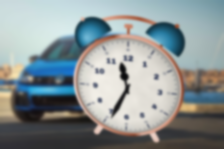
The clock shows 11:34
